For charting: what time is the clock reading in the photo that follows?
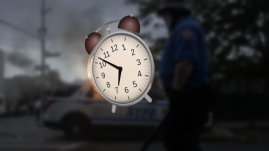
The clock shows 6:52
